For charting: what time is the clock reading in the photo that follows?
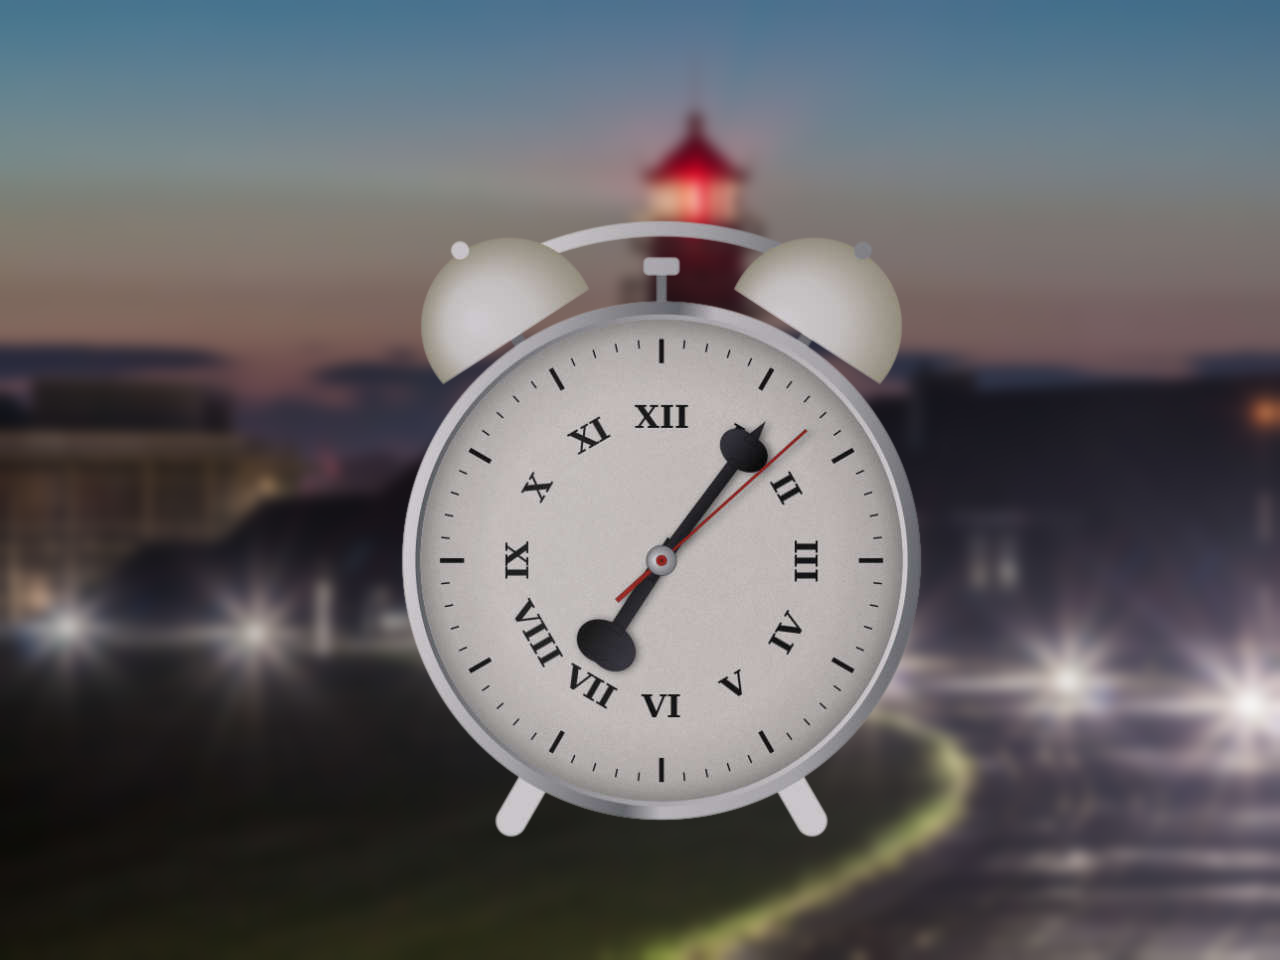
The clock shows 7:06:08
